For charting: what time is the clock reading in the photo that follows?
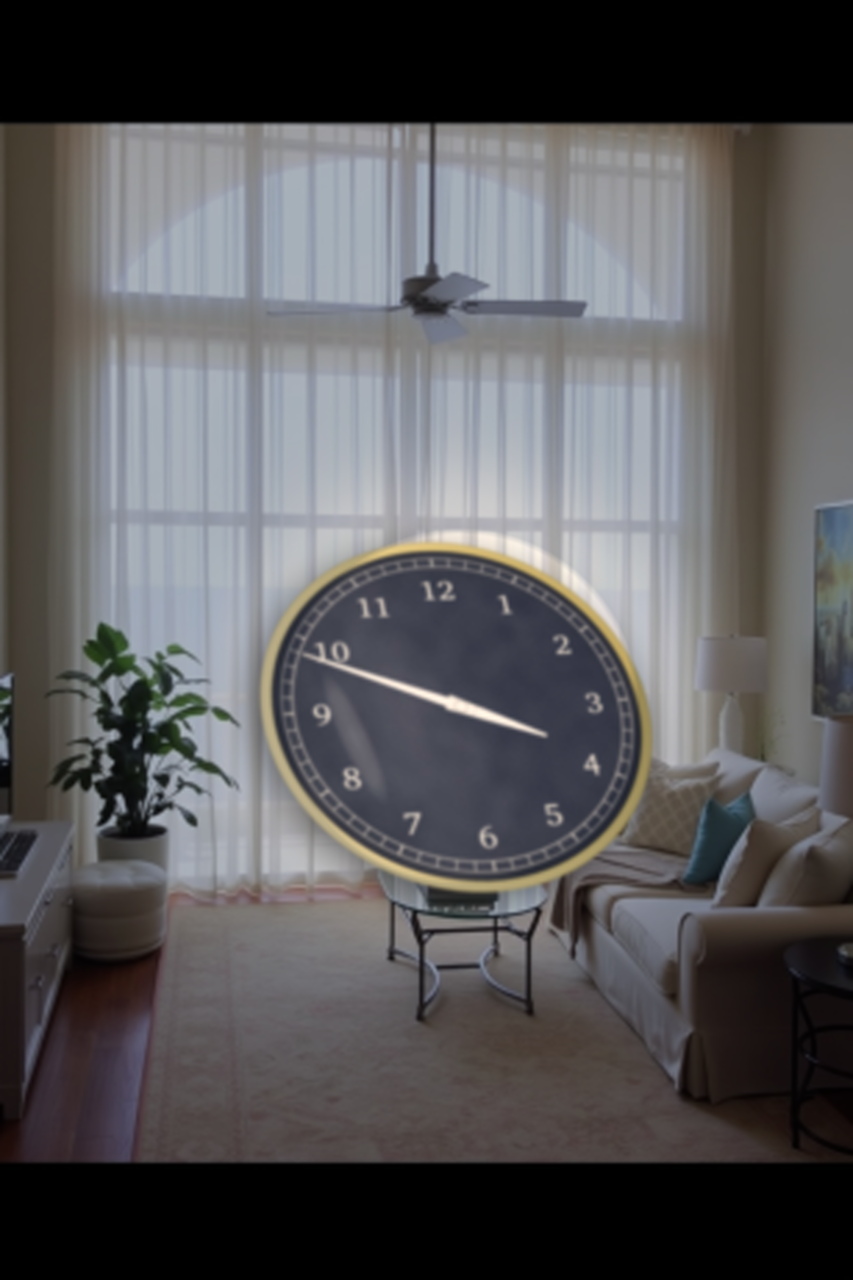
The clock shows 3:49
